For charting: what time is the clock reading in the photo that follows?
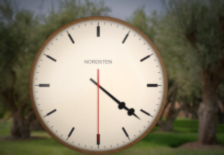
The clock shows 4:21:30
